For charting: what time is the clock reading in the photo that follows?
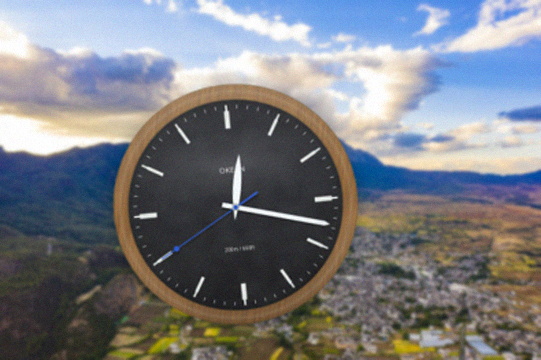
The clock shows 12:17:40
